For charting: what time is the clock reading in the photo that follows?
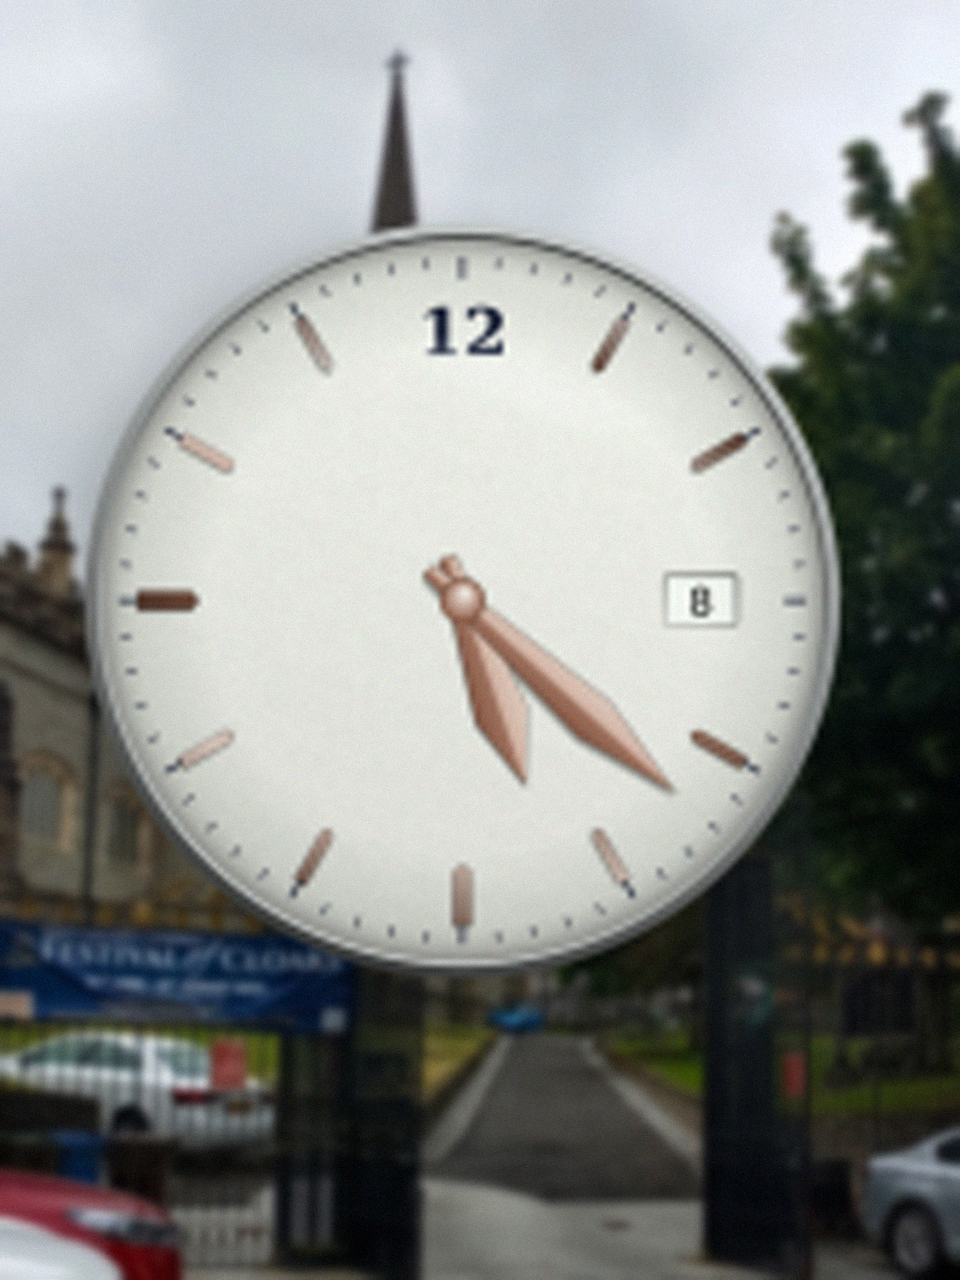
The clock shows 5:22
